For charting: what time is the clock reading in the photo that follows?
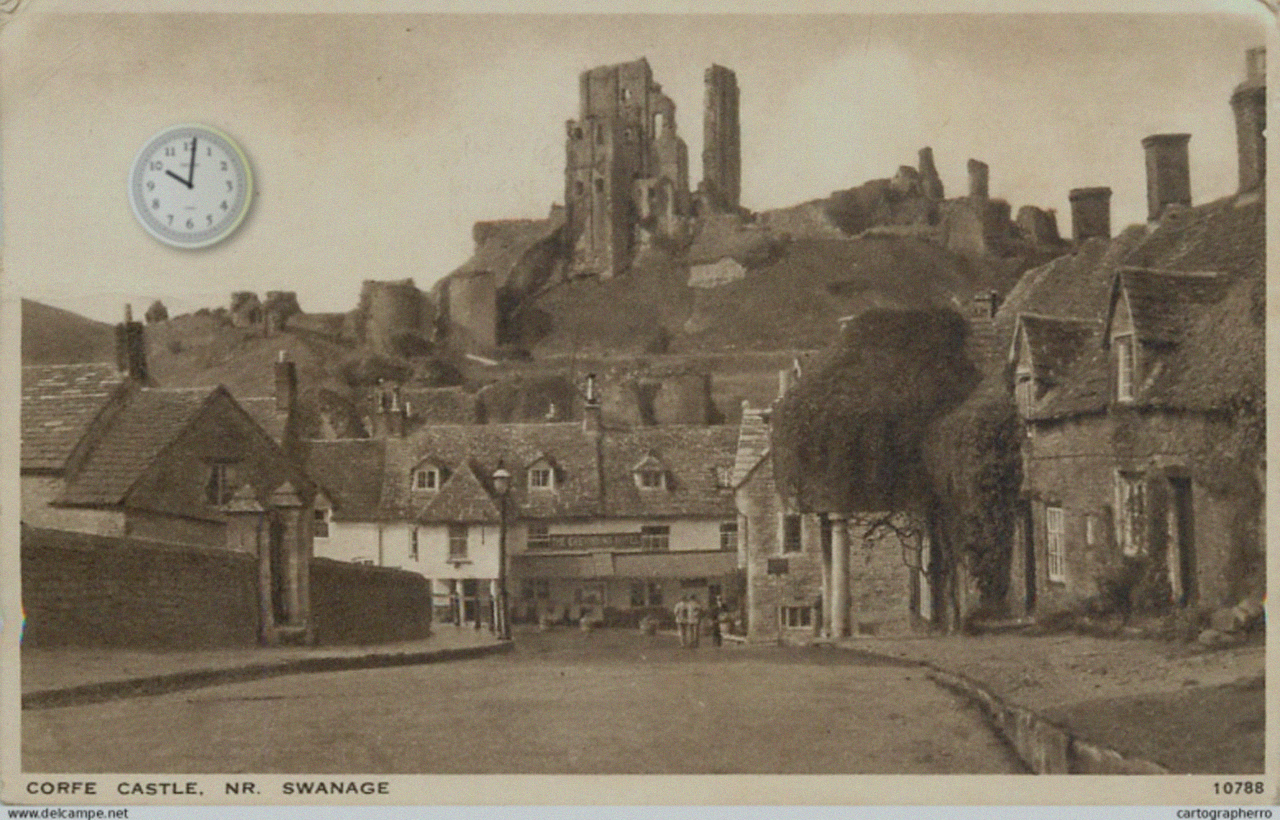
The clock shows 10:01
